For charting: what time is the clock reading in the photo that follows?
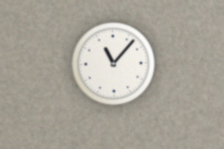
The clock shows 11:07
